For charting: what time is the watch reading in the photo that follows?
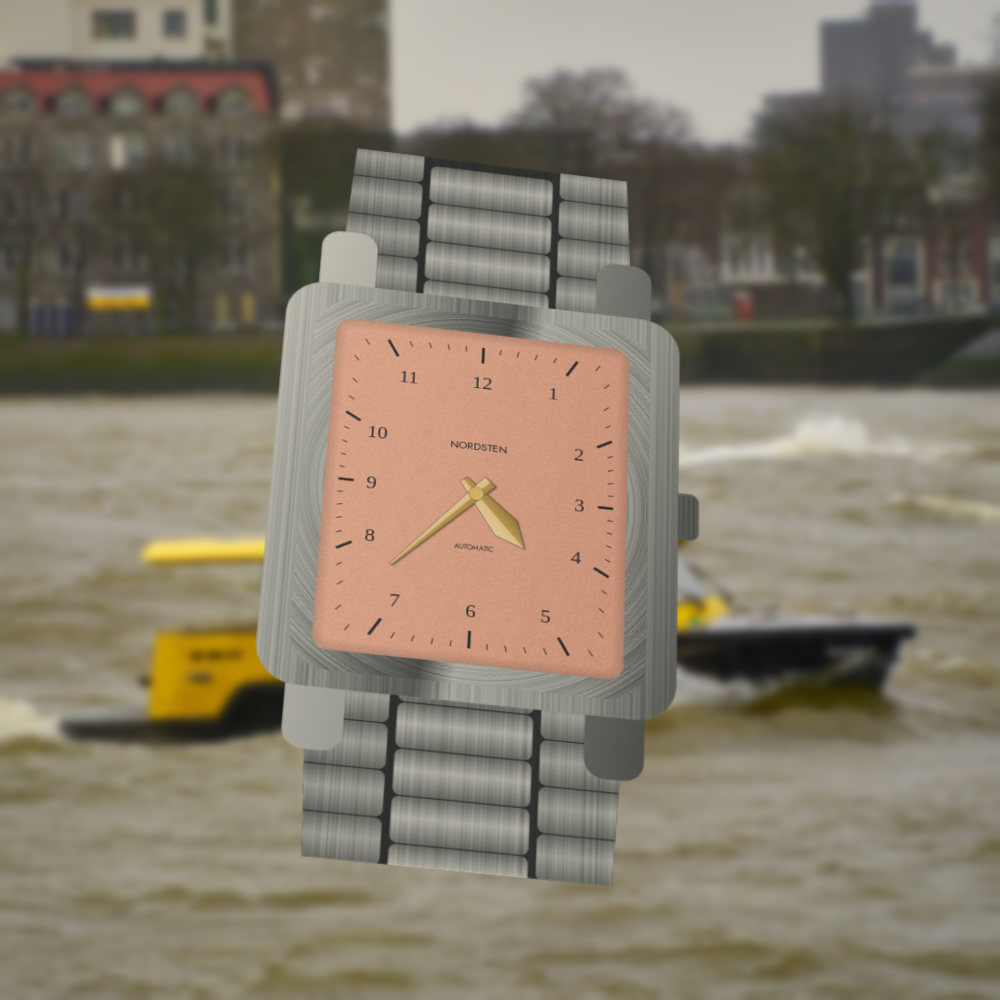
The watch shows 4:37
